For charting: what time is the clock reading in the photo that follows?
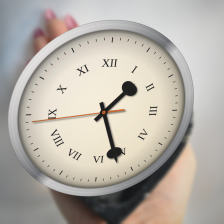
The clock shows 1:26:44
